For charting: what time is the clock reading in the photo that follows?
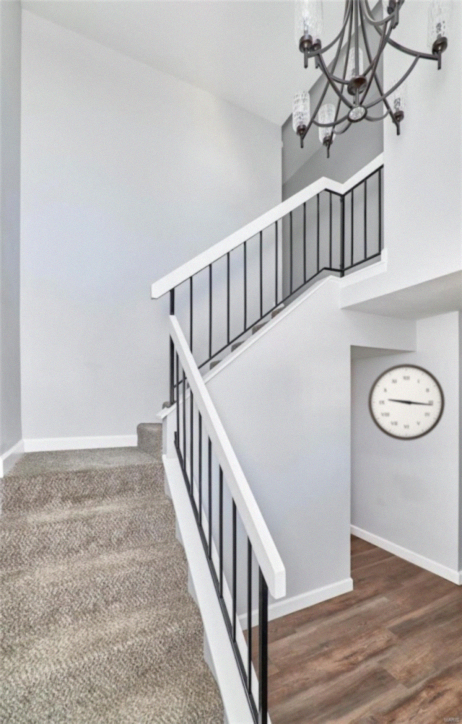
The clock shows 9:16
